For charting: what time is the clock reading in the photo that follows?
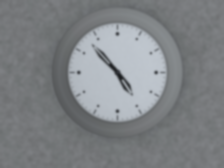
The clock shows 4:53
